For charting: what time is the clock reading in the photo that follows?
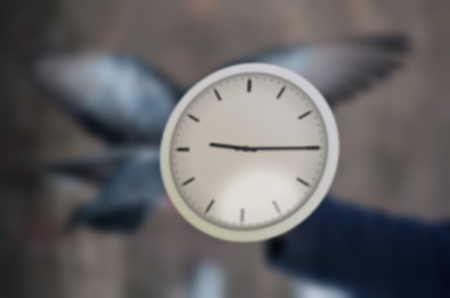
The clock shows 9:15
